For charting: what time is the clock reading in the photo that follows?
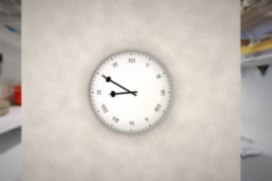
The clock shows 8:50
